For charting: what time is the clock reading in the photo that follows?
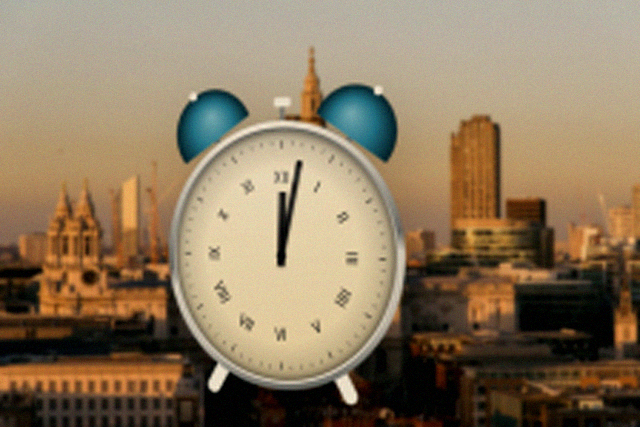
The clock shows 12:02
